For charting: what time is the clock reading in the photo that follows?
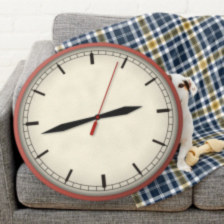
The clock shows 2:43:04
